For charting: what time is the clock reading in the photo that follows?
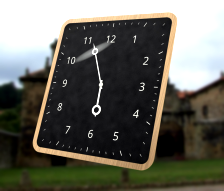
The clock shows 5:56
